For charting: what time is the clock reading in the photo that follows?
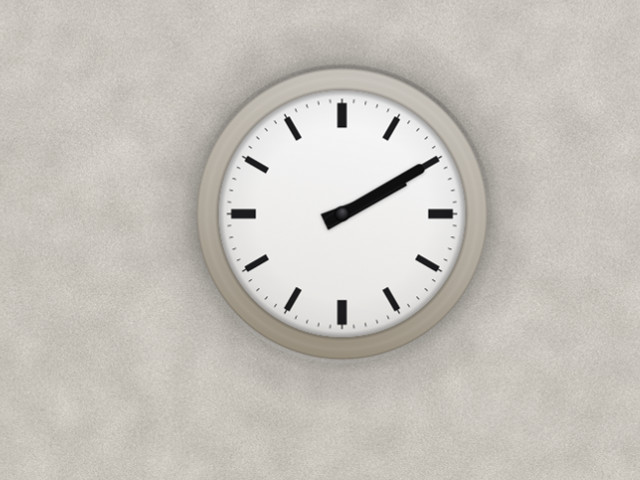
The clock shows 2:10
